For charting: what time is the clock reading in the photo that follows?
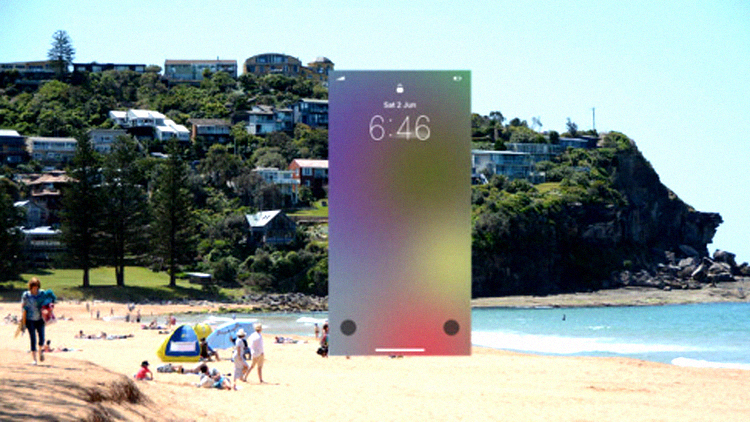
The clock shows 6:46
